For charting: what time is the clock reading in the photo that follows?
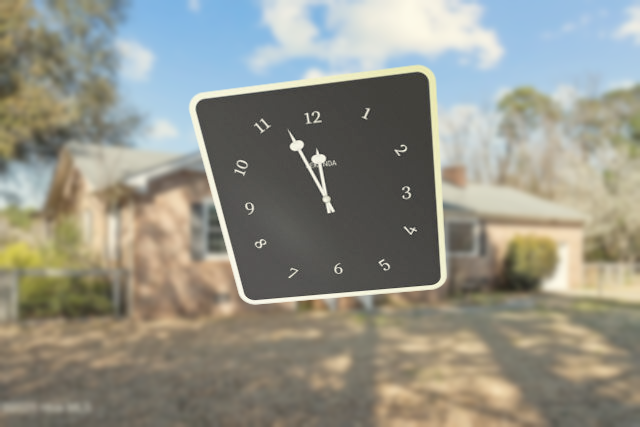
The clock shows 11:57
